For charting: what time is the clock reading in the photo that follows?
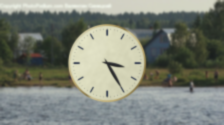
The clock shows 3:25
